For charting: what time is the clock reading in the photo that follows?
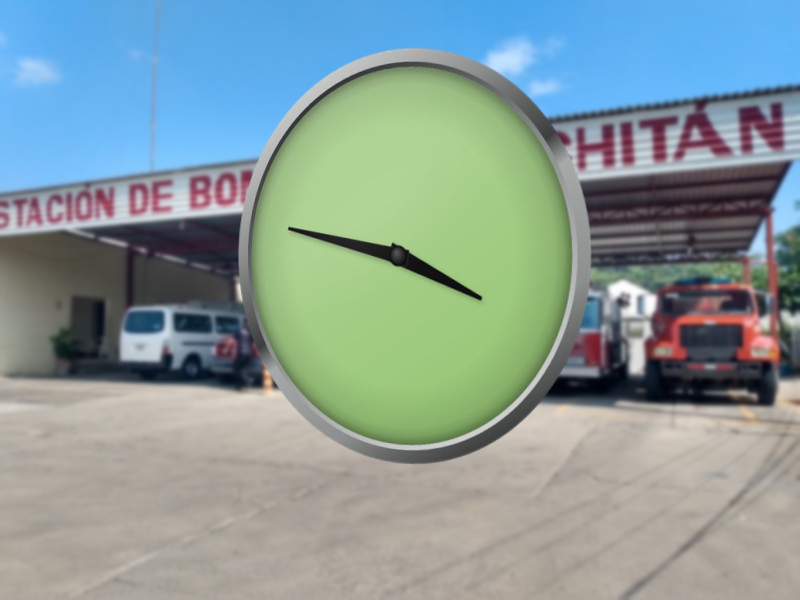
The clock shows 3:47
